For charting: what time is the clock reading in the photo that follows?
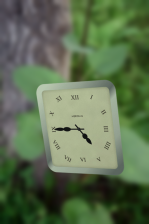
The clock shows 4:45
